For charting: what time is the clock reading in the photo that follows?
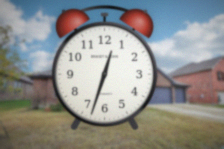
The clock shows 12:33
